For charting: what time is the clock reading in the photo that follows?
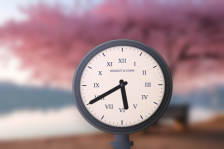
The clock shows 5:40
